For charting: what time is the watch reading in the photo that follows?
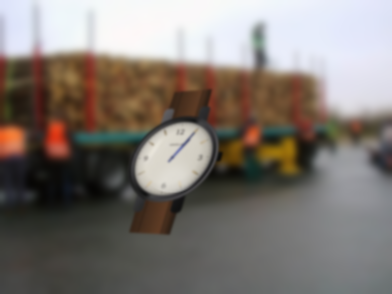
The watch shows 1:05
